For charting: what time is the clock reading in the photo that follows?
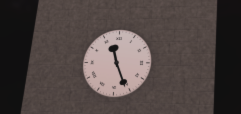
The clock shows 11:26
